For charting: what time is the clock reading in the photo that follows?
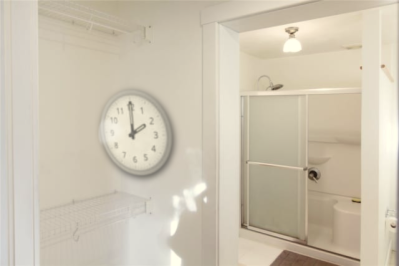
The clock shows 2:00
